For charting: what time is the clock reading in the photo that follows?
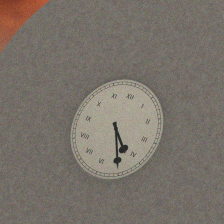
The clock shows 4:25
